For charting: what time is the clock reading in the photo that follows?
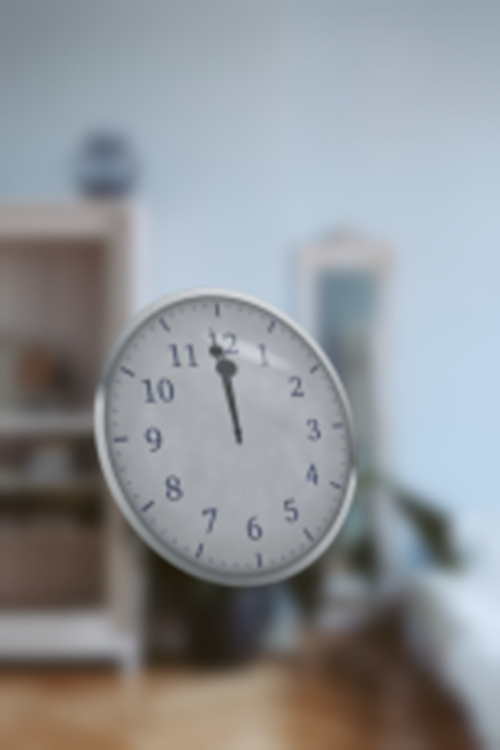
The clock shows 11:59
